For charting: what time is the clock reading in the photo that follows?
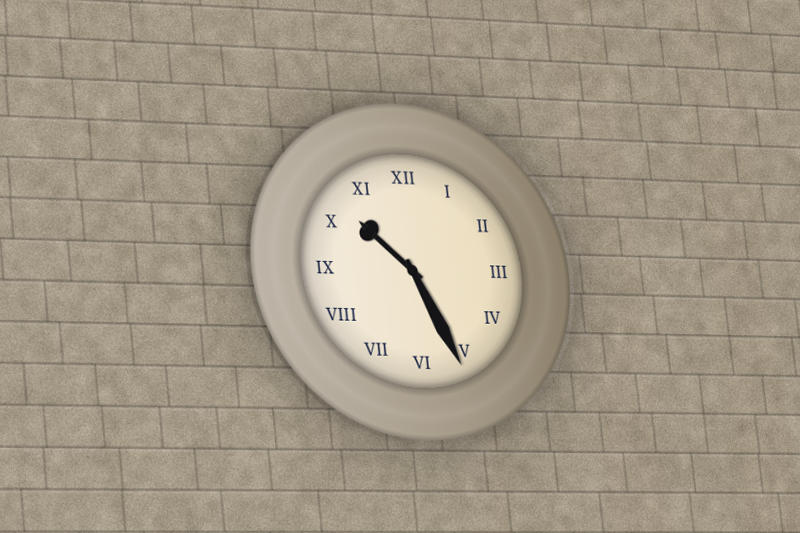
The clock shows 10:26
